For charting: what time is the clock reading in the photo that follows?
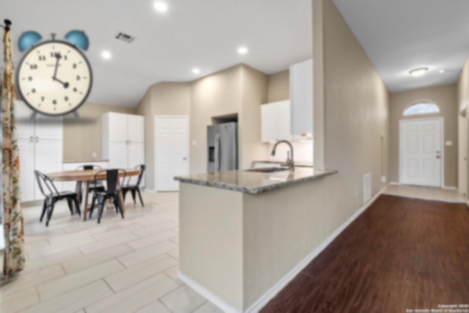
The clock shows 4:02
